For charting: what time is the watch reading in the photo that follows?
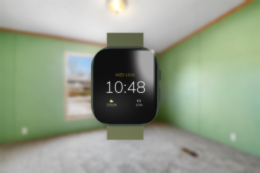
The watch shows 10:48
